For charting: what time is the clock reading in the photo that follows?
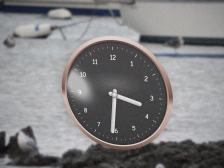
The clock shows 3:31
